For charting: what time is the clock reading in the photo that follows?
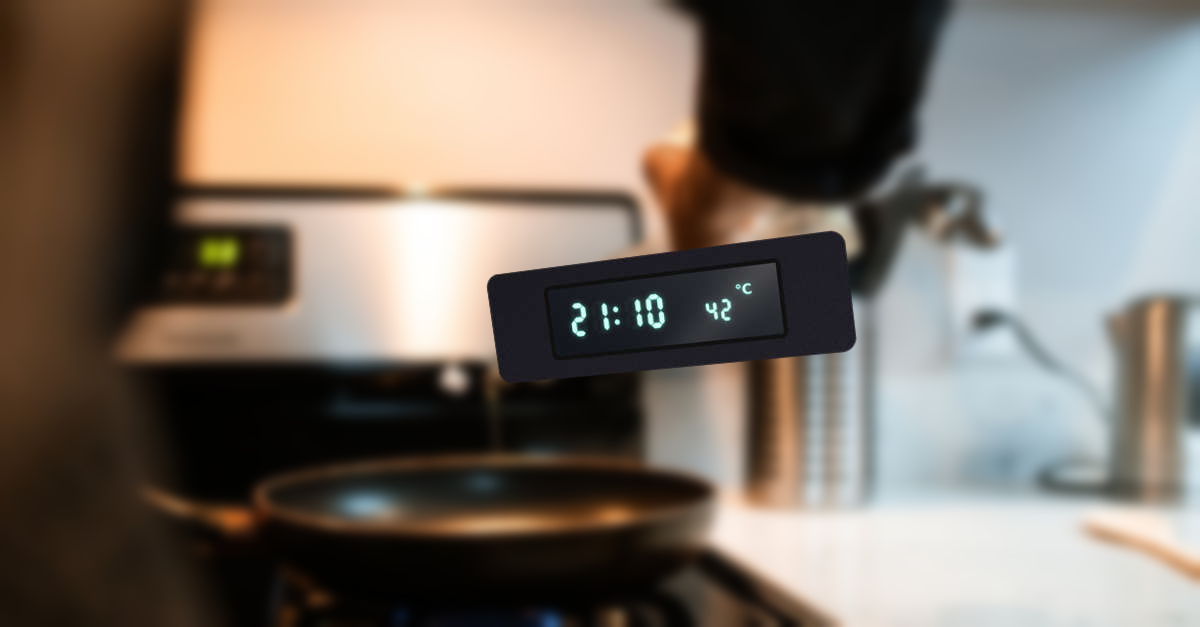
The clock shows 21:10
